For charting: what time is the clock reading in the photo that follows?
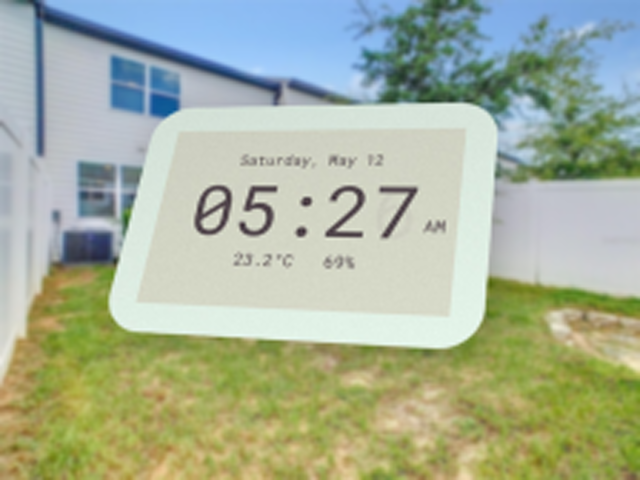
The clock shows 5:27
